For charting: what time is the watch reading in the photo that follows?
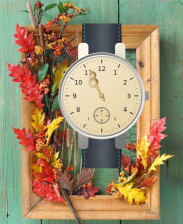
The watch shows 10:56
